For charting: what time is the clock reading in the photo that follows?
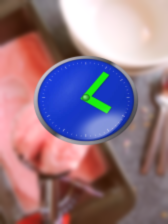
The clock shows 4:06
